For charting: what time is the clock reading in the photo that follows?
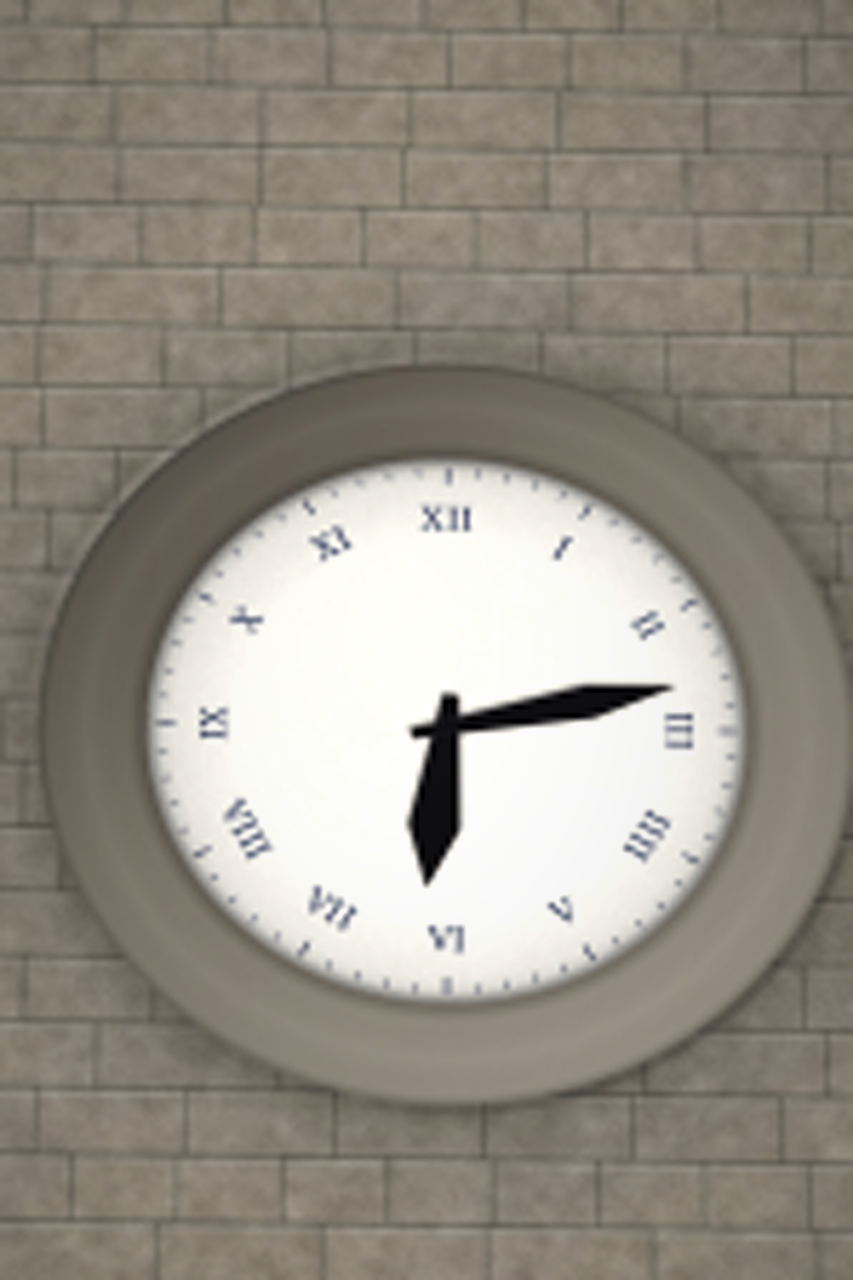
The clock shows 6:13
